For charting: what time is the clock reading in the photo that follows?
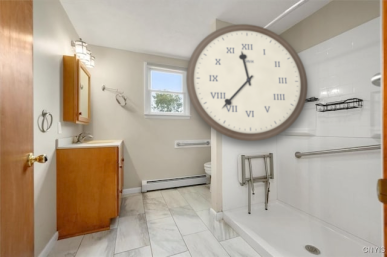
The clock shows 11:37
